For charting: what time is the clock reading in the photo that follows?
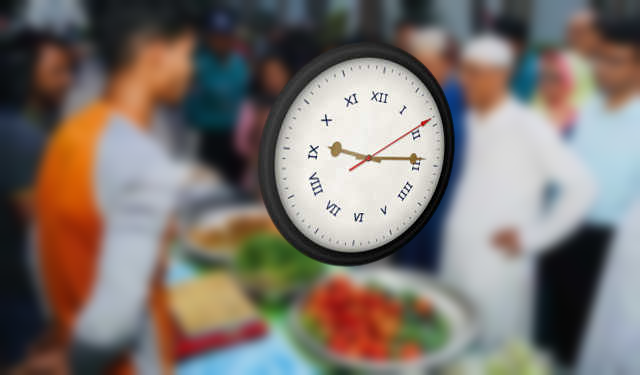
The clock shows 9:14:09
